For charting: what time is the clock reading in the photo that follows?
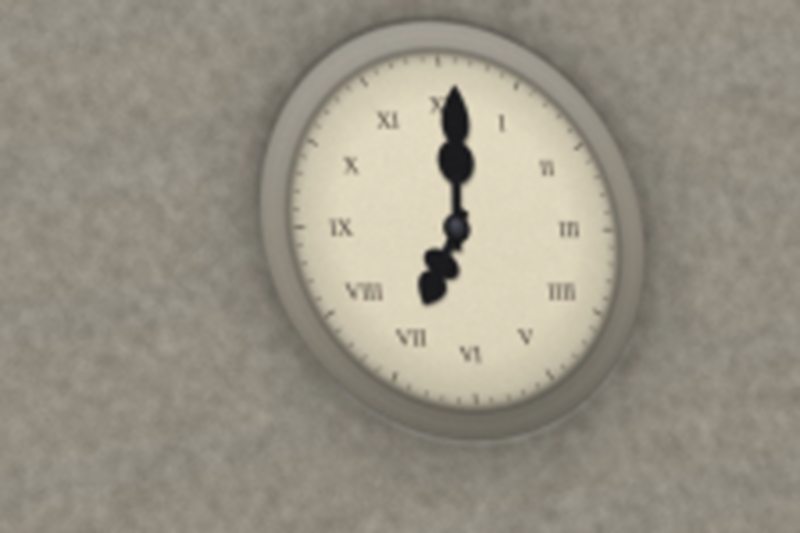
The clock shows 7:01
